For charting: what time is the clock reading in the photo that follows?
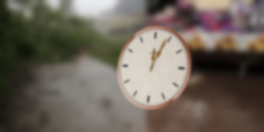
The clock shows 12:04
